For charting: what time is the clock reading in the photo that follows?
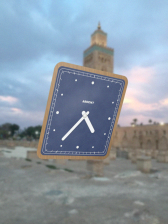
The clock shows 4:36
